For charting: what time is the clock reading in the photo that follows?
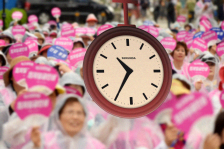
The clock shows 10:35
